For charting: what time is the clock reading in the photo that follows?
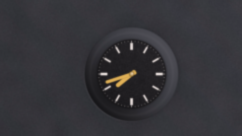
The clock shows 7:42
